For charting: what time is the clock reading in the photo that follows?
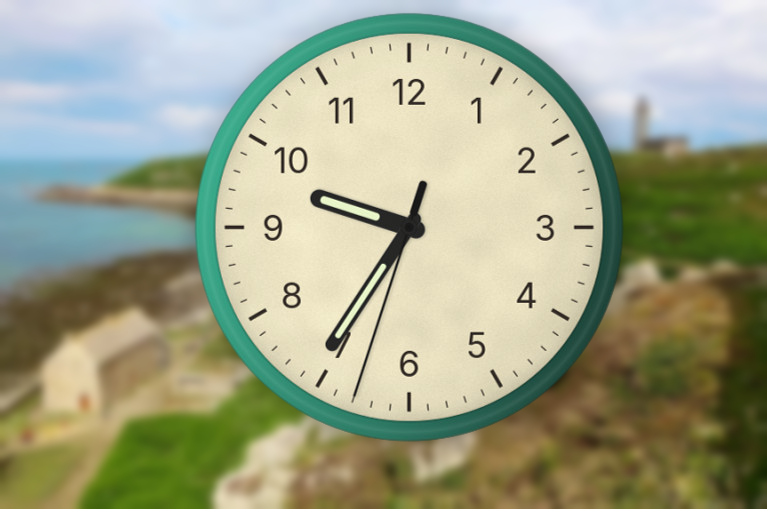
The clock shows 9:35:33
